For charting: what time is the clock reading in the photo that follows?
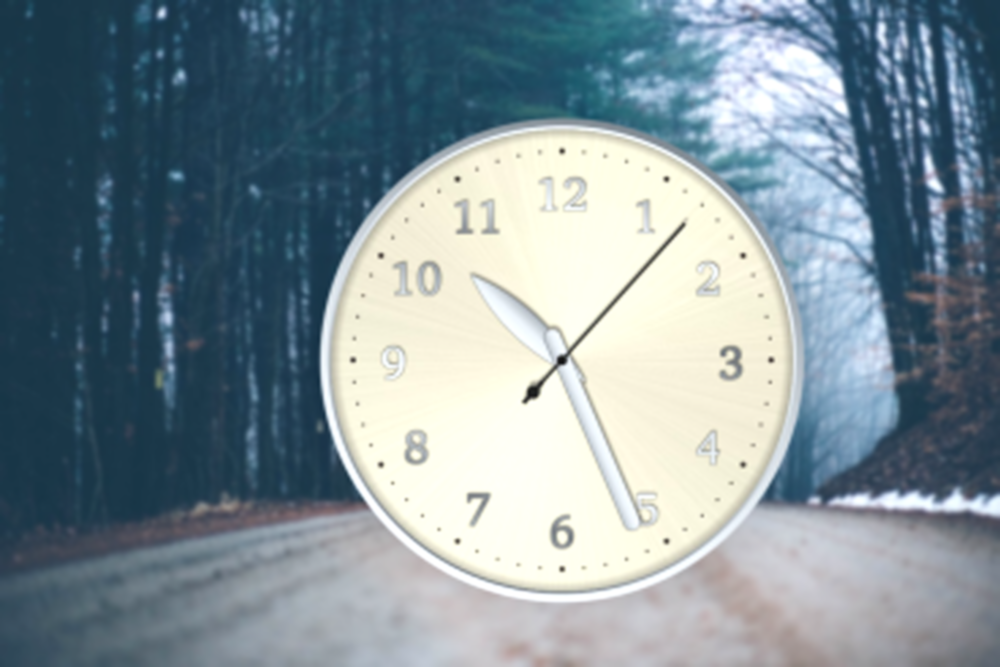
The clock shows 10:26:07
